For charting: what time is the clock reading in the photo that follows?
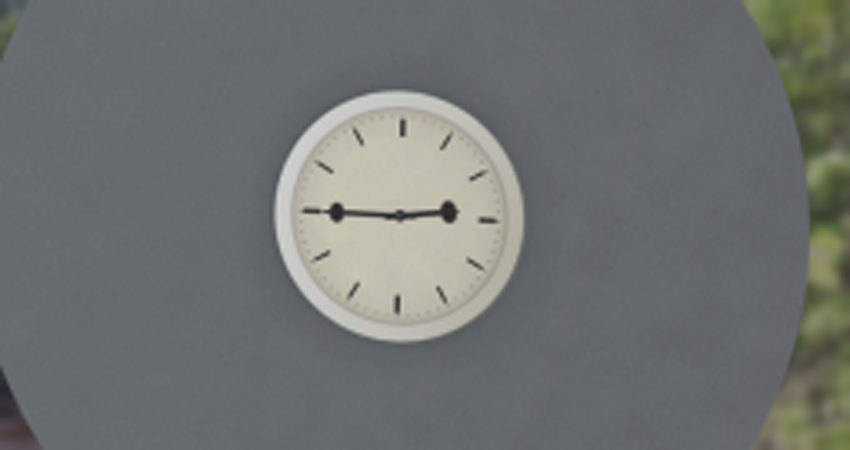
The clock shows 2:45
